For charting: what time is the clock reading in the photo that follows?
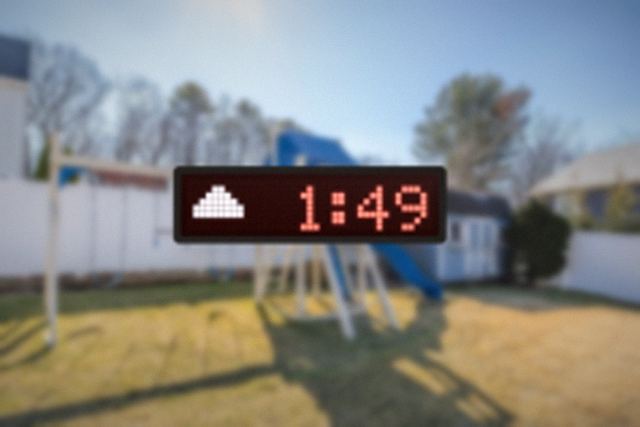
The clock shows 1:49
